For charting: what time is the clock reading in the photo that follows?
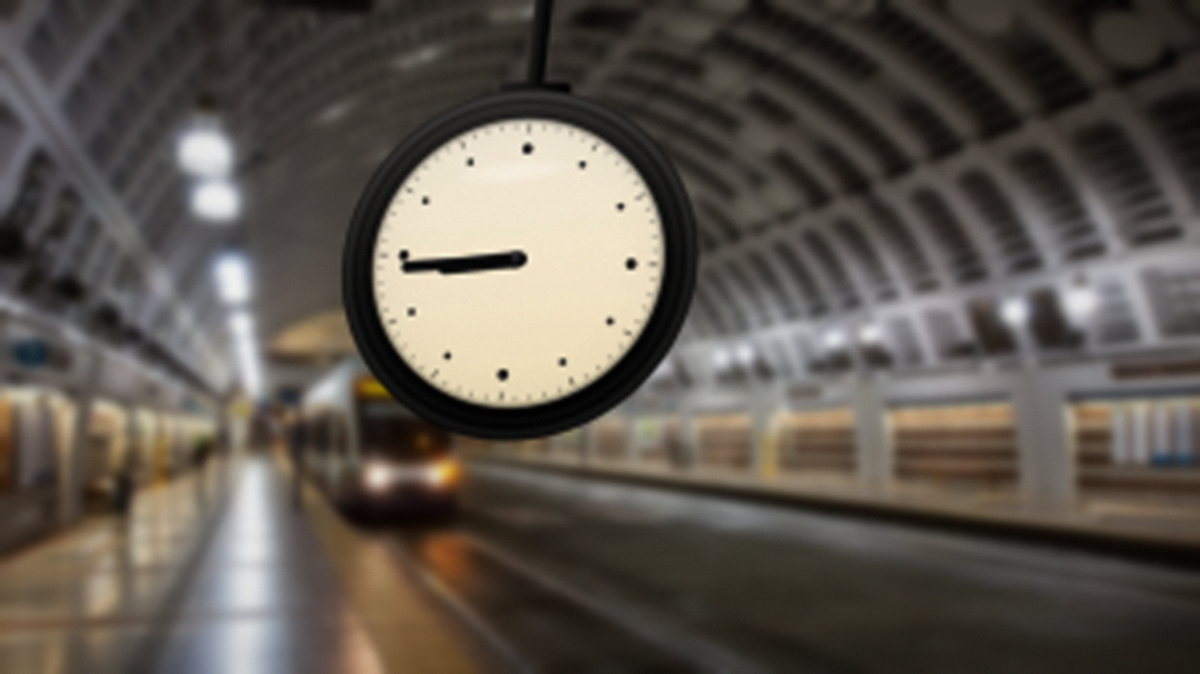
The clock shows 8:44
